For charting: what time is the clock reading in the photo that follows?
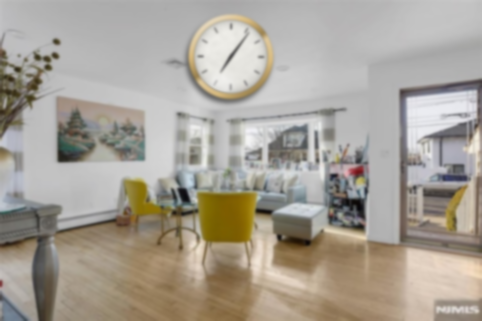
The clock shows 7:06
